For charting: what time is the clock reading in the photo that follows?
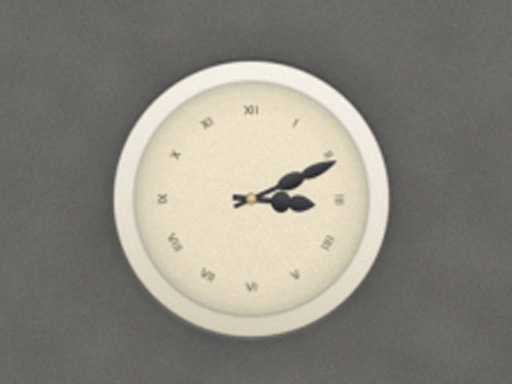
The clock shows 3:11
